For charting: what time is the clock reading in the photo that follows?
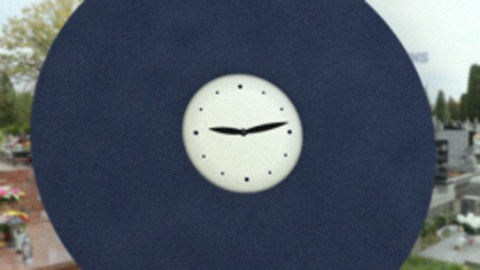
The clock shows 9:13
